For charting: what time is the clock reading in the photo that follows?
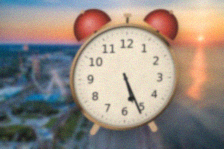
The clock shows 5:26
